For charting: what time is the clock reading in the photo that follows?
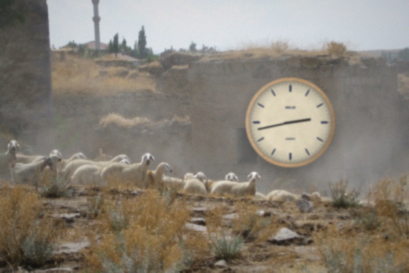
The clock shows 2:43
